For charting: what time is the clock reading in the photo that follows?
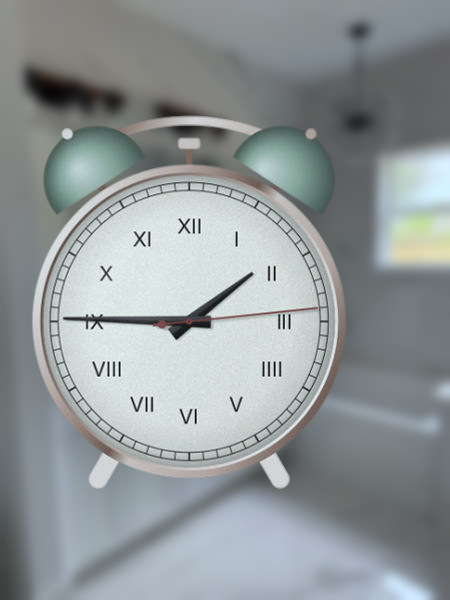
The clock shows 1:45:14
